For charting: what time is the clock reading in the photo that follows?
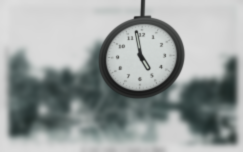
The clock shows 4:58
